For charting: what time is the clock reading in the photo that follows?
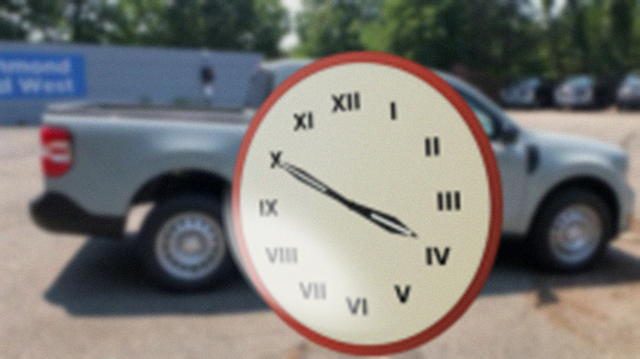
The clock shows 3:50
